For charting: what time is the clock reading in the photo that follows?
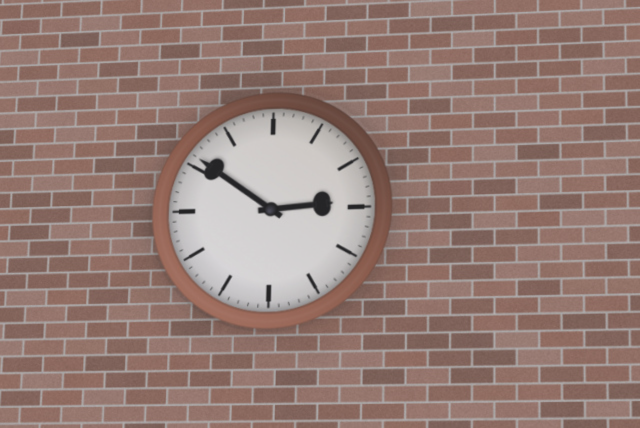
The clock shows 2:51
